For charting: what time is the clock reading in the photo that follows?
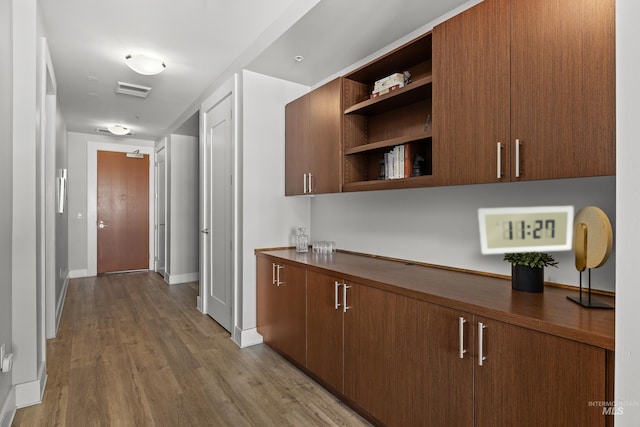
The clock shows 11:27
